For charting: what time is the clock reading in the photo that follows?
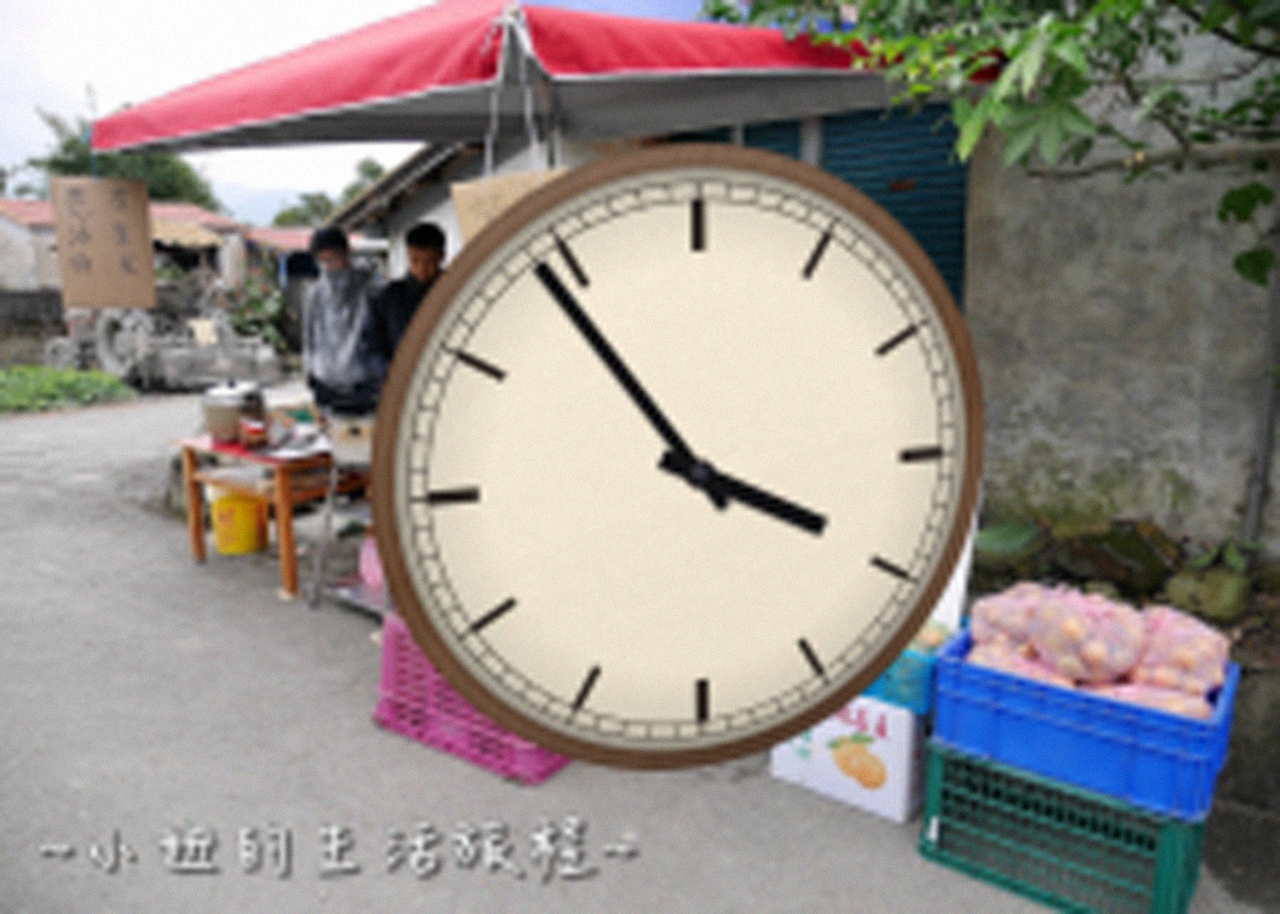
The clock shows 3:54
